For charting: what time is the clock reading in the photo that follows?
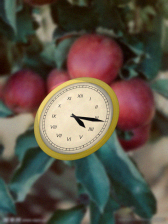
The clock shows 4:16
